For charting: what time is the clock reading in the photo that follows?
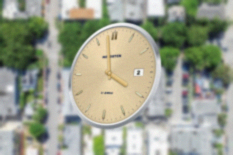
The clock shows 3:58
